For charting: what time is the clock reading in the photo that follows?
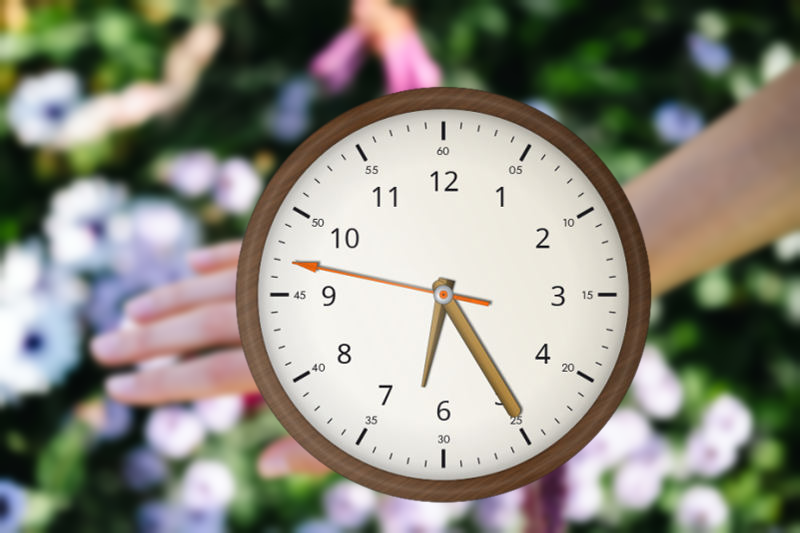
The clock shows 6:24:47
